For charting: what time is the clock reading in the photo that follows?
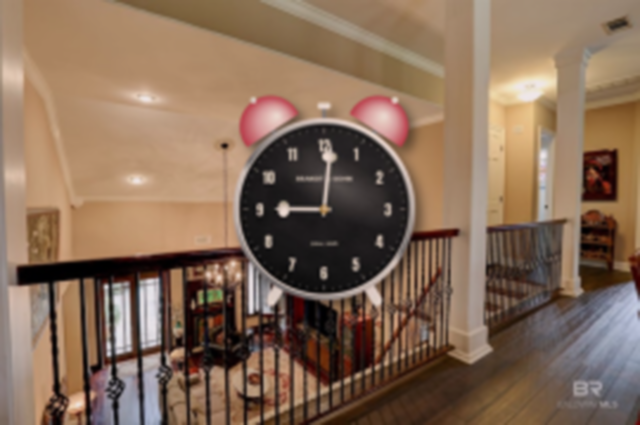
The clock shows 9:01
